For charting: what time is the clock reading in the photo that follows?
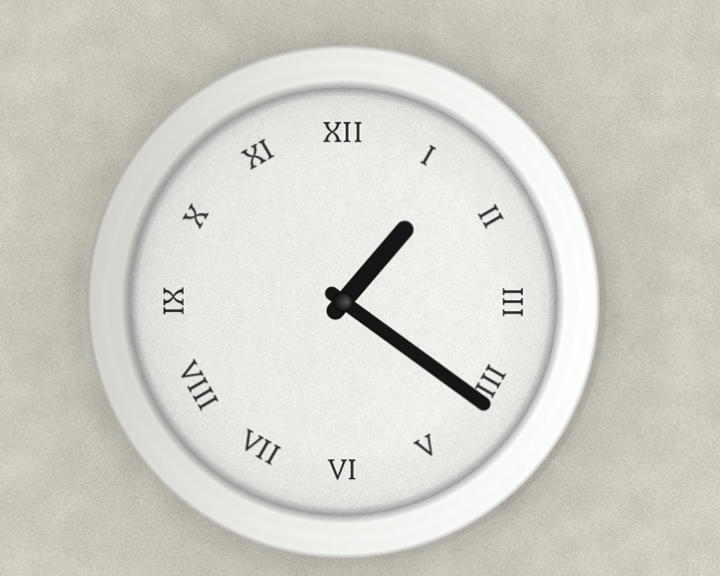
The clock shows 1:21
